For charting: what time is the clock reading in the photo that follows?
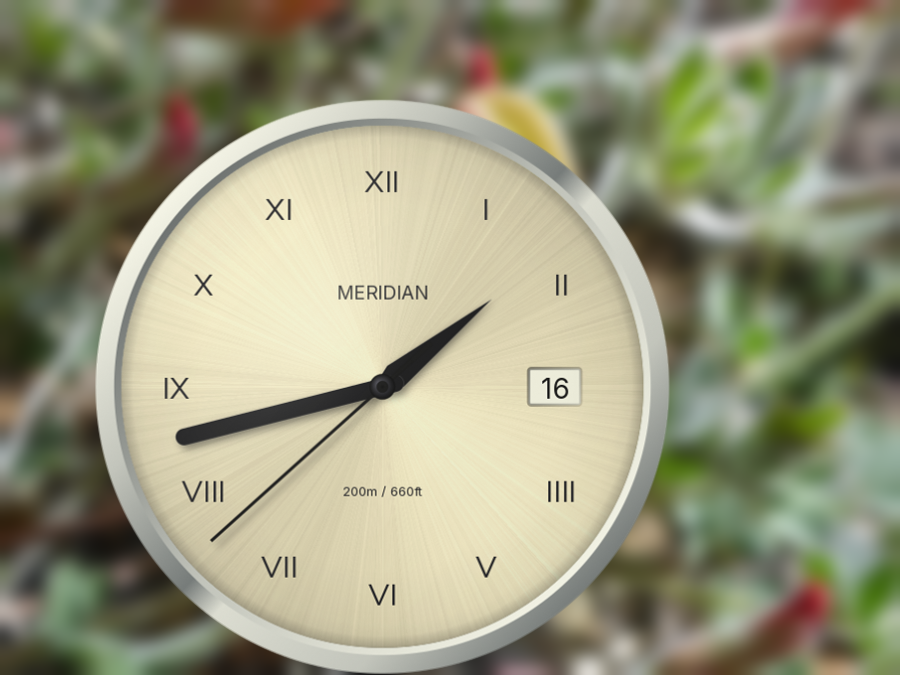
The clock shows 1:42:38
